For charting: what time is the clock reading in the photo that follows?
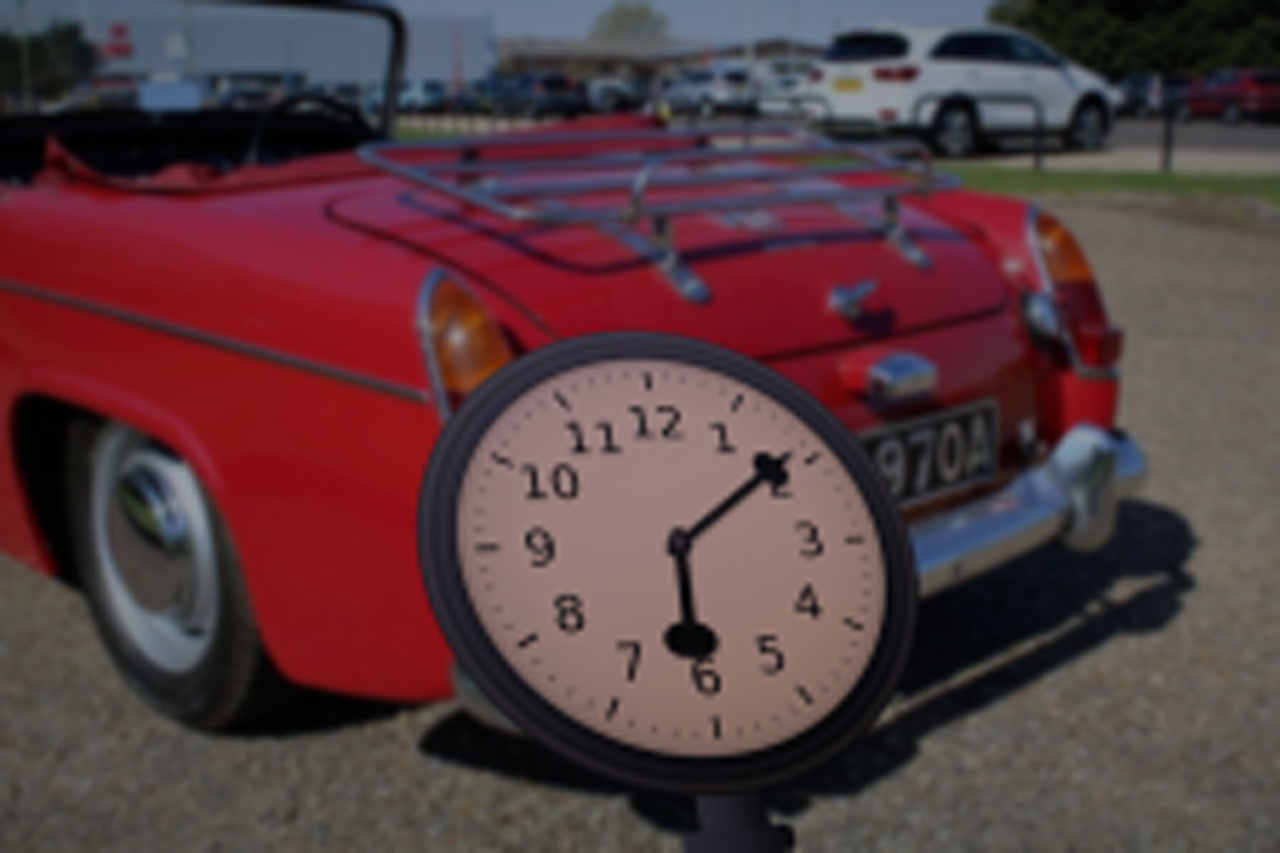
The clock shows 6:09
